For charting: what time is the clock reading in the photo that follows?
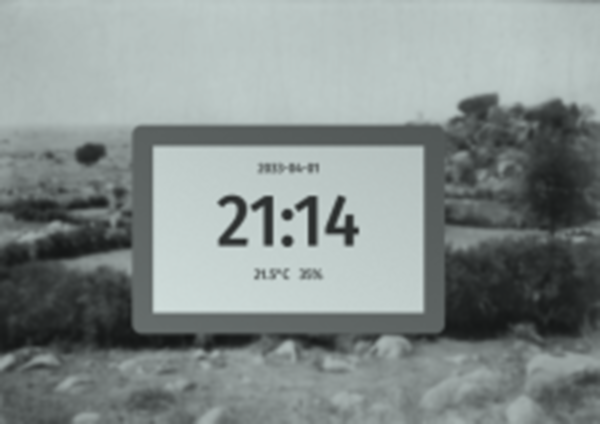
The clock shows 21:14
